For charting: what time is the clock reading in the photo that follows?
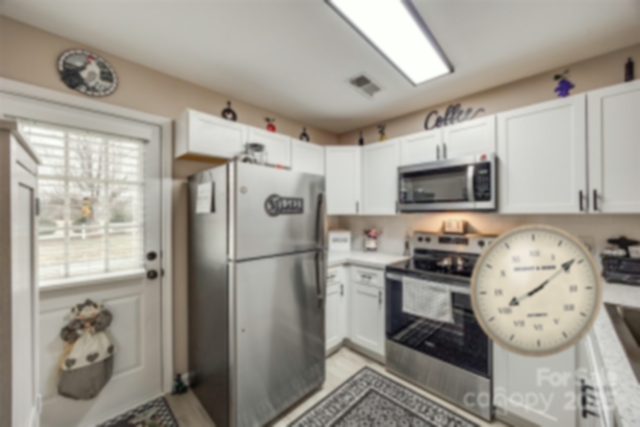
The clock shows 8:09
